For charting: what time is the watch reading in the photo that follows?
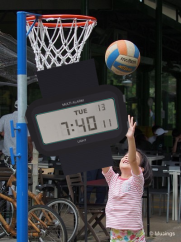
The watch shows 7:40:11
